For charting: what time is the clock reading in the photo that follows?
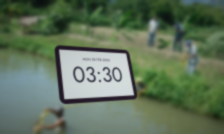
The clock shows 3:30
